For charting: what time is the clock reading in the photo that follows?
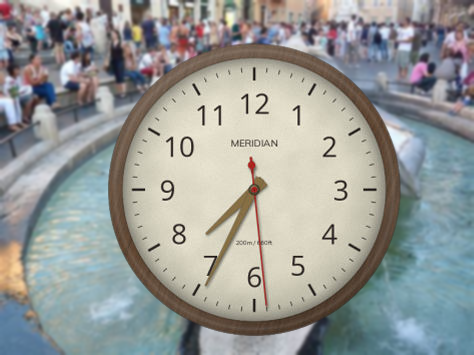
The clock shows 7:34:29
